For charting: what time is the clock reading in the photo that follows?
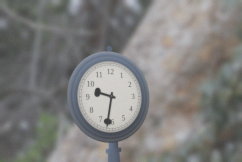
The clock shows 9:32
